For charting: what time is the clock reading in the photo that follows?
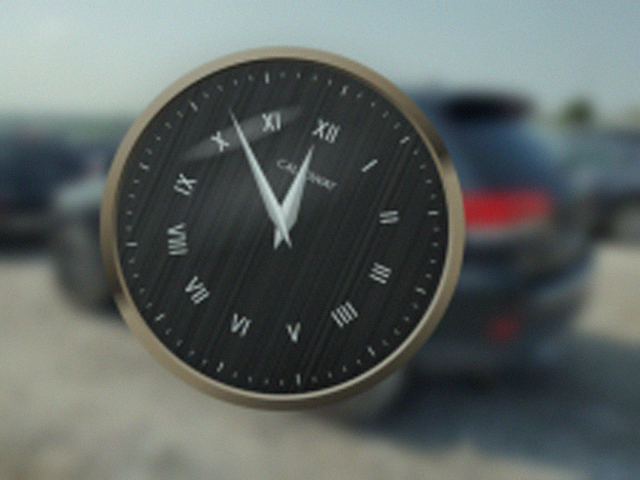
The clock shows 11:52
